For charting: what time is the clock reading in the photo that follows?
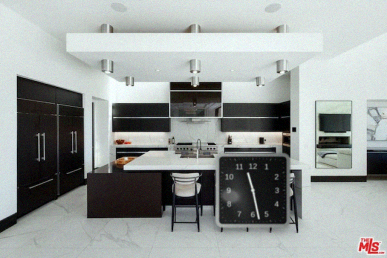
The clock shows 11:28
